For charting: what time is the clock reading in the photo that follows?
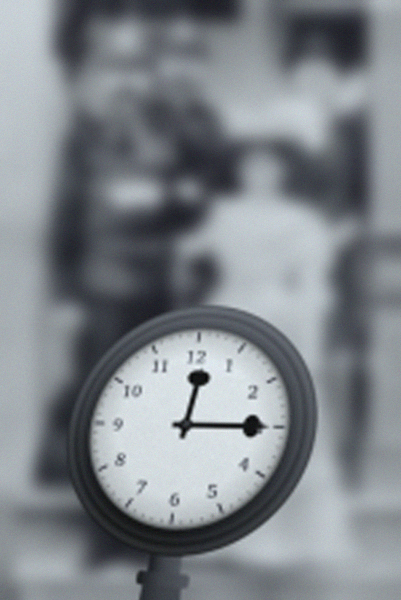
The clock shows 12:15
